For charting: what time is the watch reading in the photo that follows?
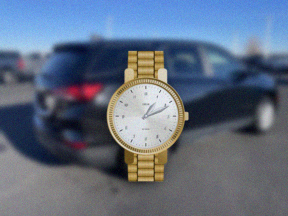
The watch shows 1:11
